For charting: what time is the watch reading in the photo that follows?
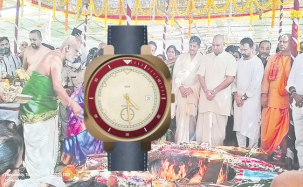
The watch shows 4:29
